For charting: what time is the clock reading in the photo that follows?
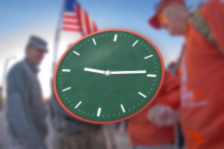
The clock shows 9:14
